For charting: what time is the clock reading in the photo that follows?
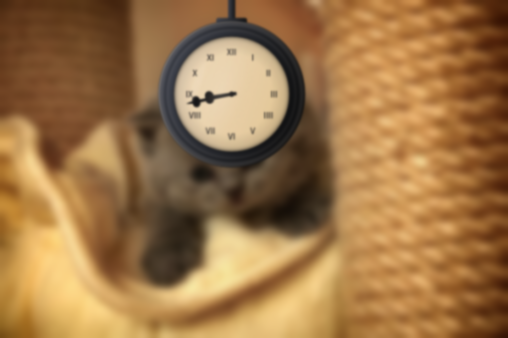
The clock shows 8:43
